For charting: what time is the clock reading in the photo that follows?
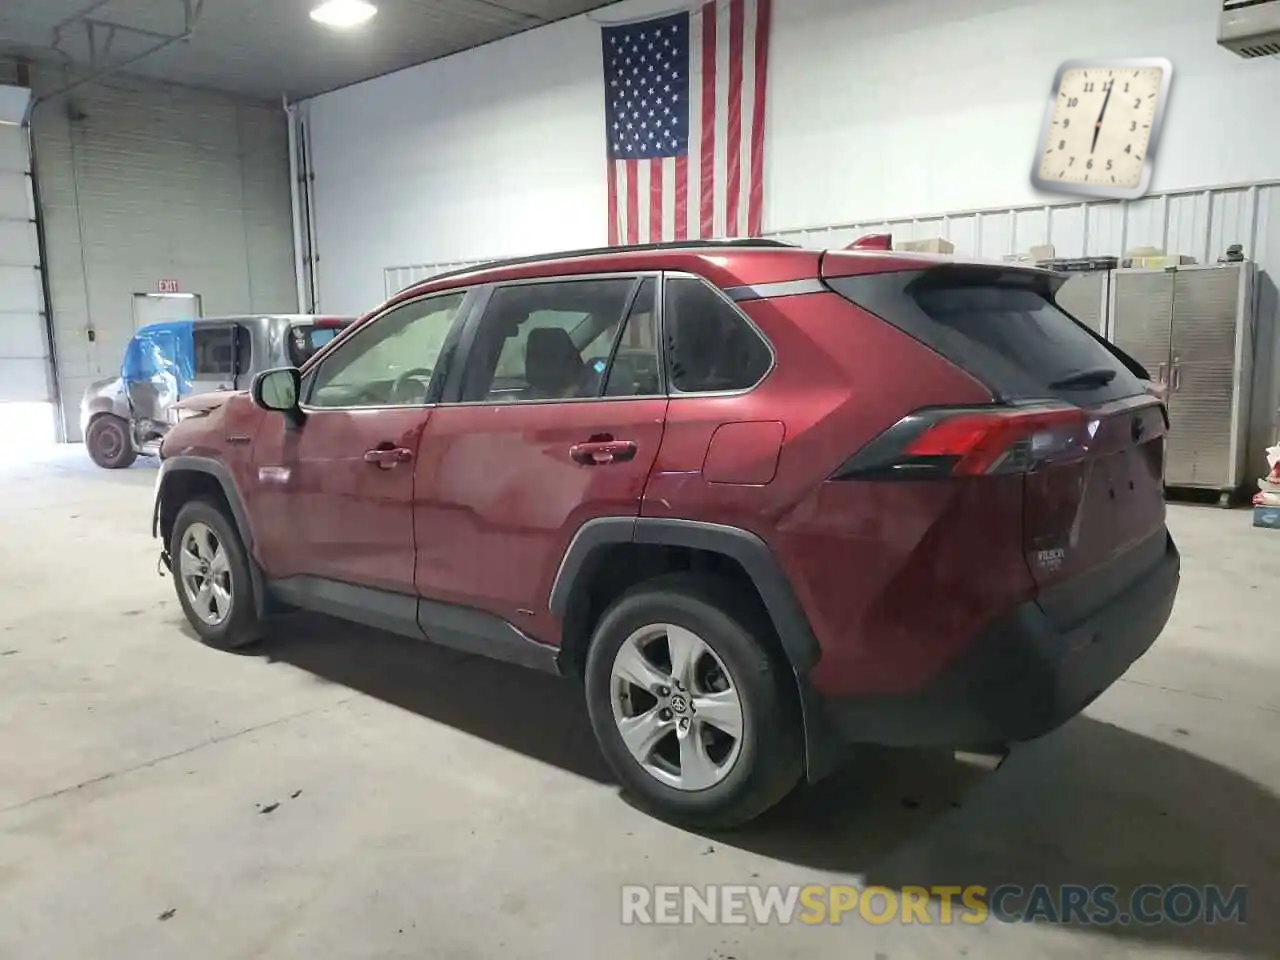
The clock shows 6:01
